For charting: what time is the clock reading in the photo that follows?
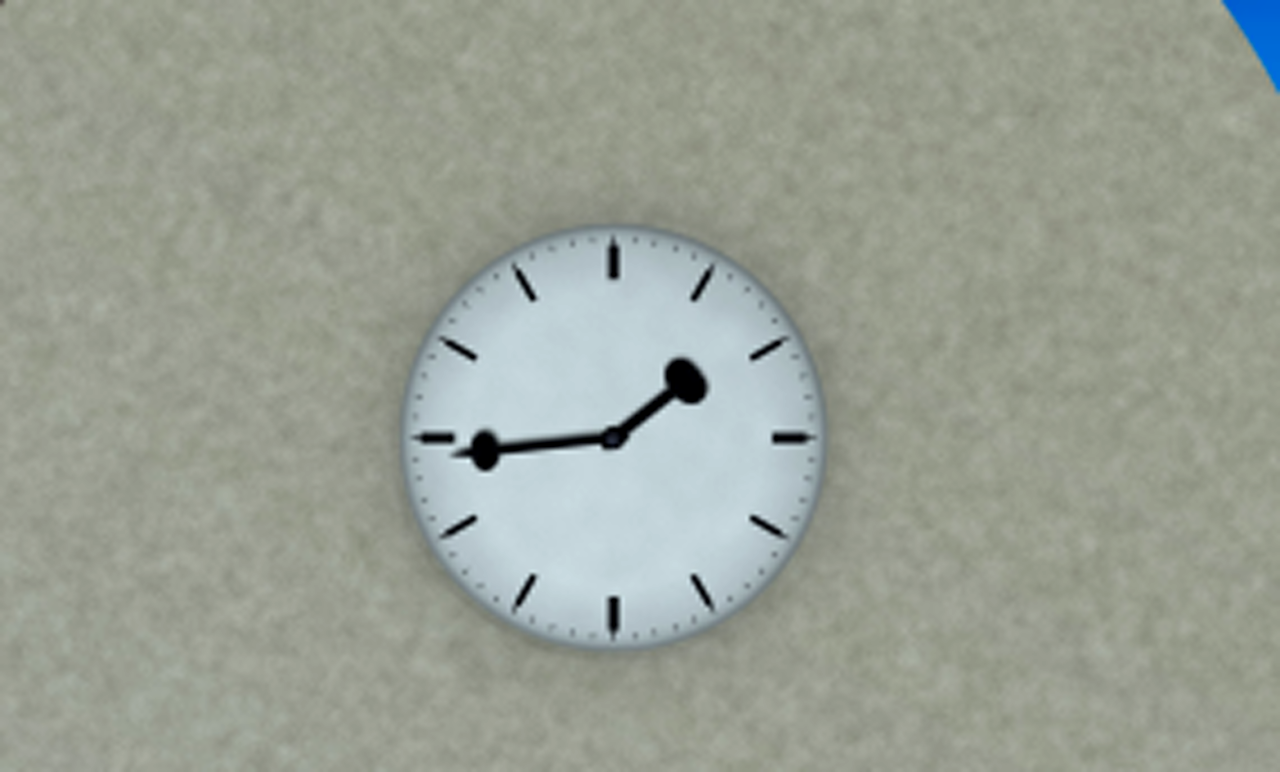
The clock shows 1:44
